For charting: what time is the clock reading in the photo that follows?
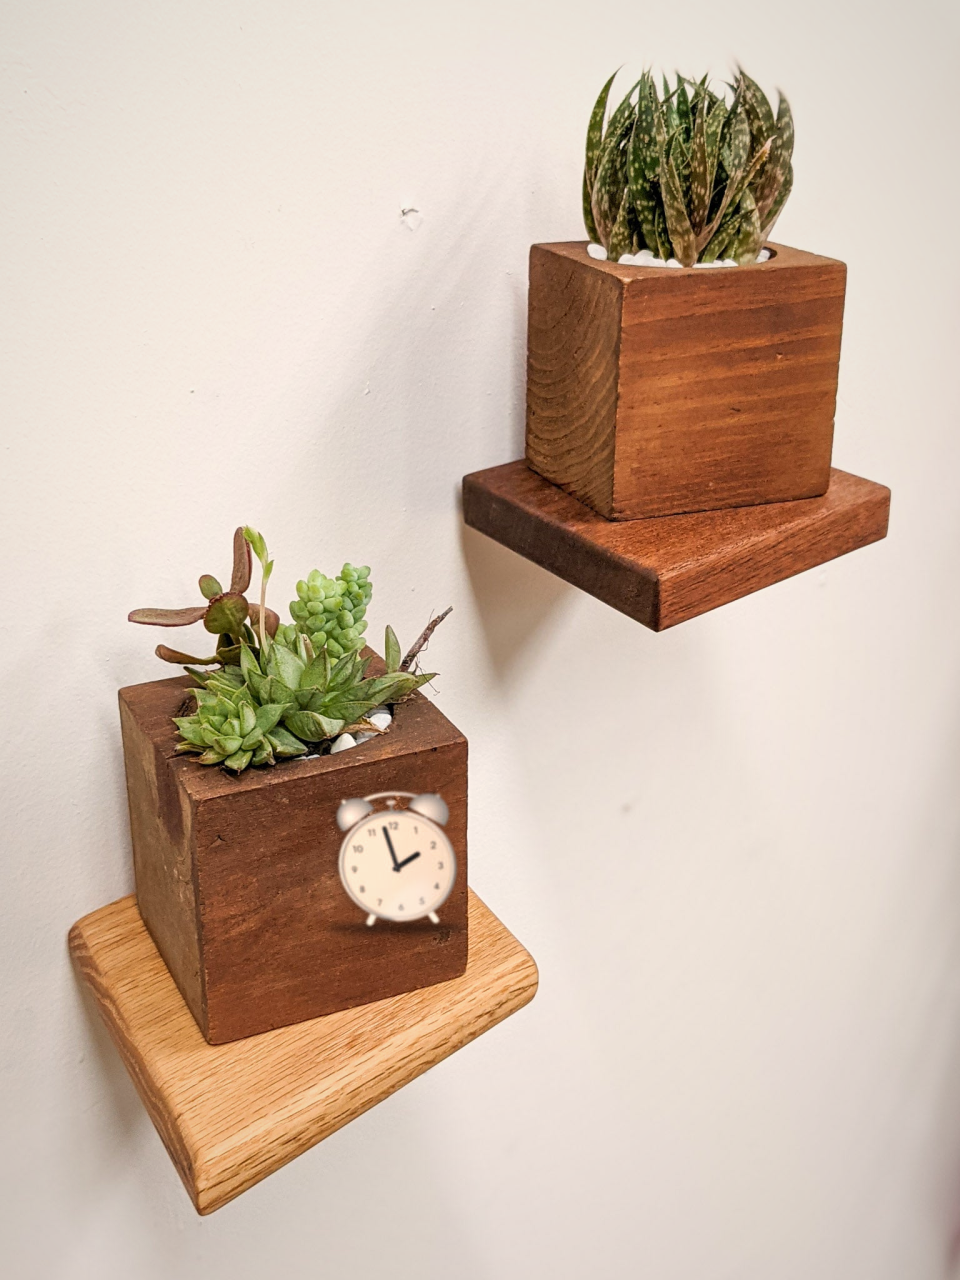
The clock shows 1:58
